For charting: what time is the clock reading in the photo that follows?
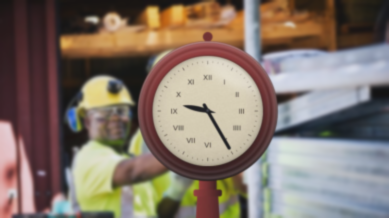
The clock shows 9:25
